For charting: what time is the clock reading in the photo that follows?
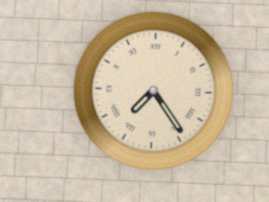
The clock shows 7:24
